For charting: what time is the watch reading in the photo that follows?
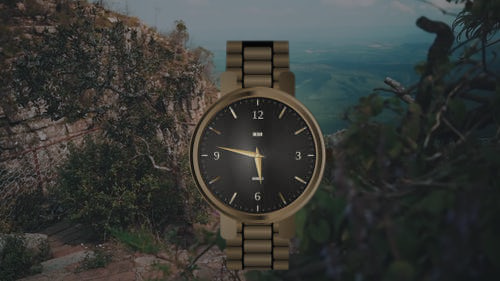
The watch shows 5:47
